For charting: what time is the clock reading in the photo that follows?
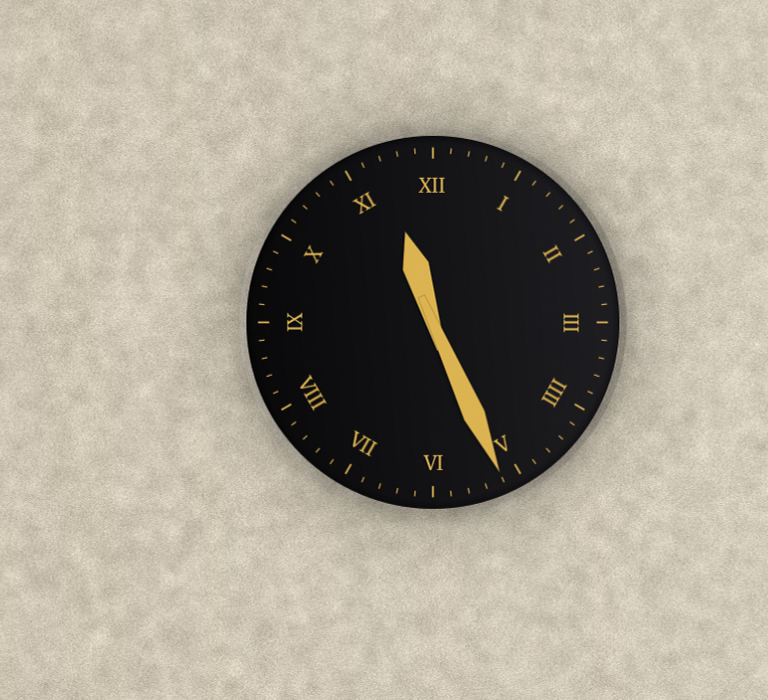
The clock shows 11:26
